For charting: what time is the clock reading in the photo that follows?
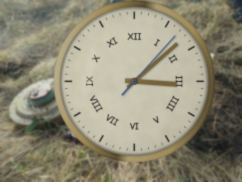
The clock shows 3:08:07
